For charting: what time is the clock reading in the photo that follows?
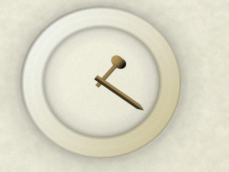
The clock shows 1:21
